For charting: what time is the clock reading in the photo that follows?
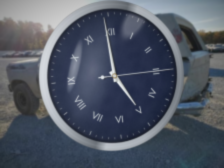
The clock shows 4:59:15
